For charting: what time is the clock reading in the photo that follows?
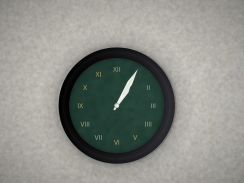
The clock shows 1:05
